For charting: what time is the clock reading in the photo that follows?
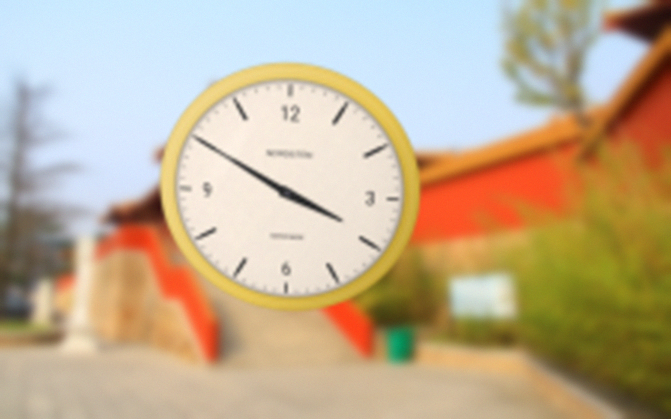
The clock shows 3:50
